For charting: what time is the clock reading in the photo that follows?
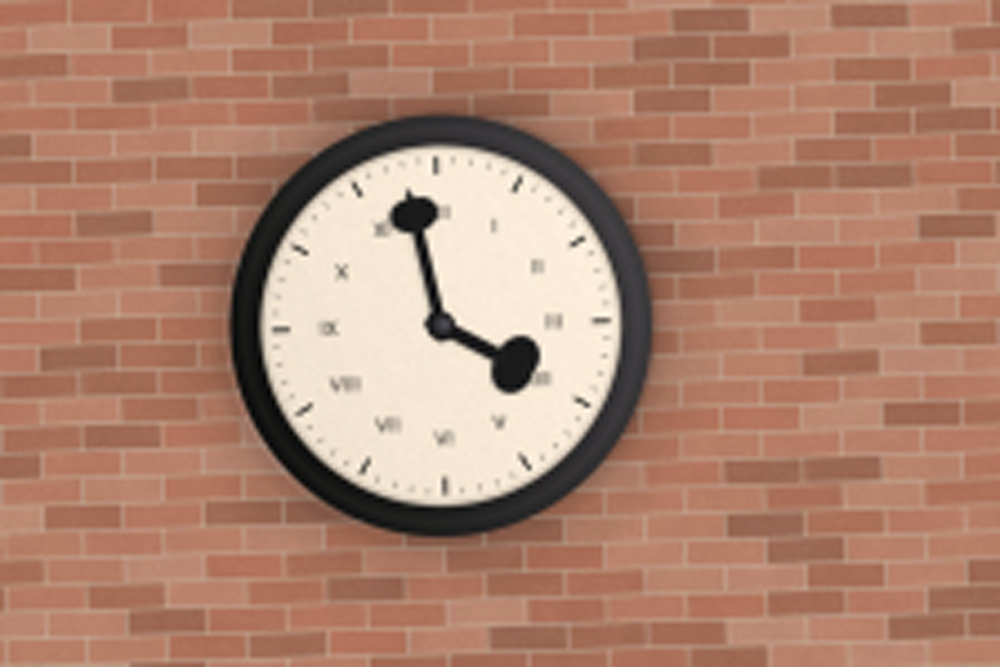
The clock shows 3:58
